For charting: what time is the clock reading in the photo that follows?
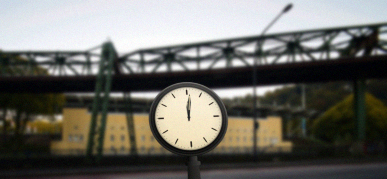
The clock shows 12:01
